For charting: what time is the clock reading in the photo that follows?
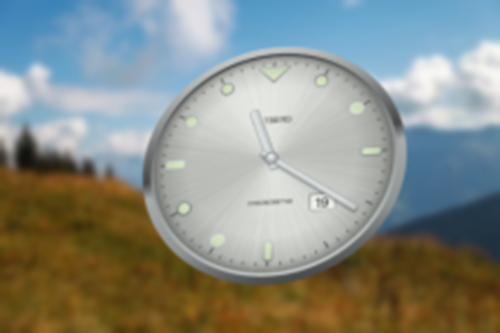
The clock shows 11:21
